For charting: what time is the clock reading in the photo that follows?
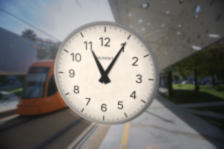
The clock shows 11:05
